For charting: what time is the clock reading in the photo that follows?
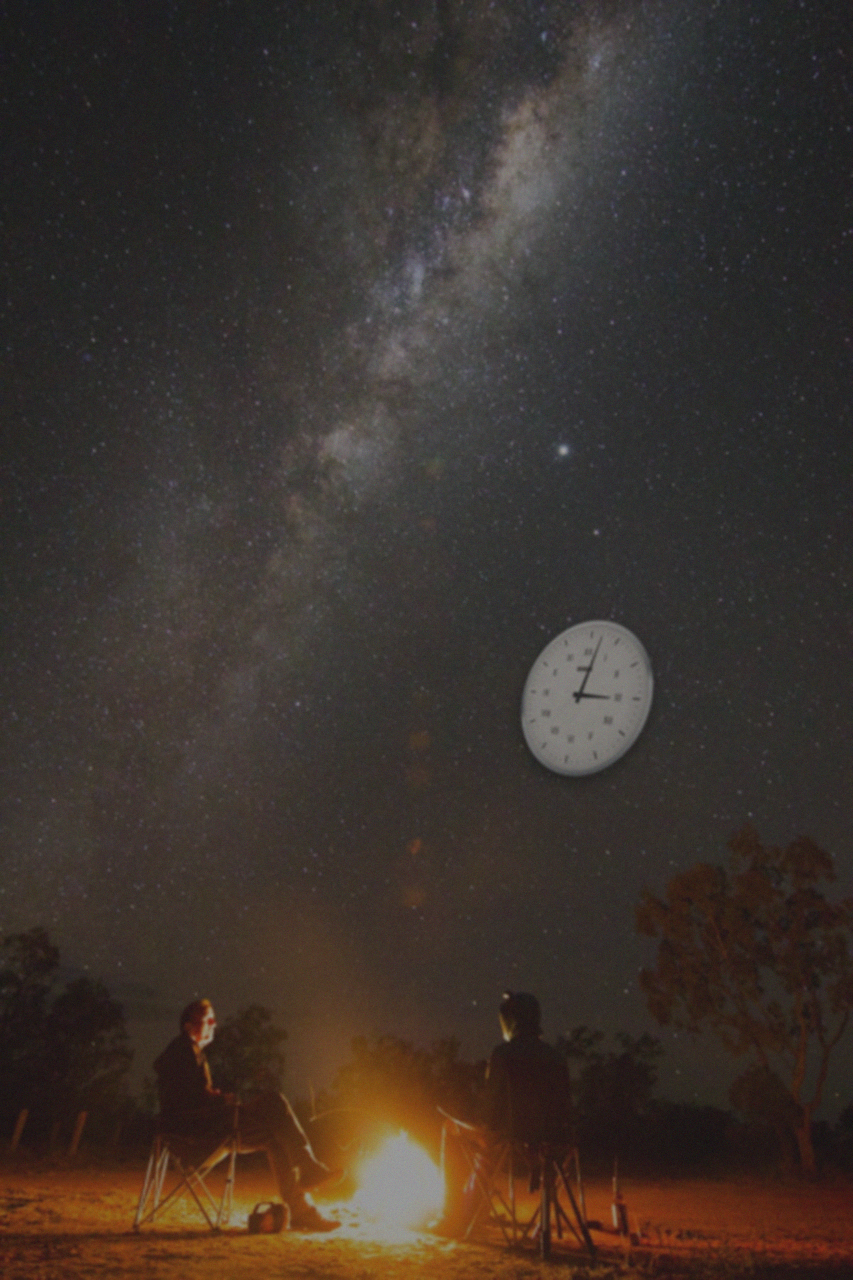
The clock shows 3:02
